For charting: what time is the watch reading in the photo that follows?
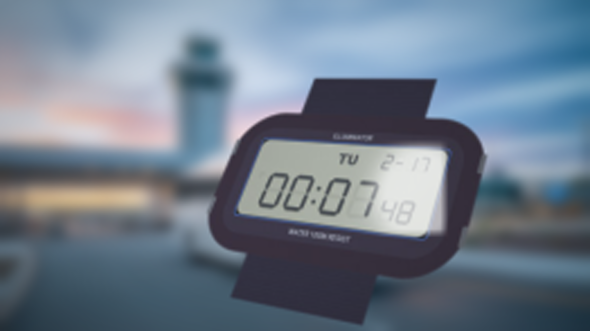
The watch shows 0:07:48
